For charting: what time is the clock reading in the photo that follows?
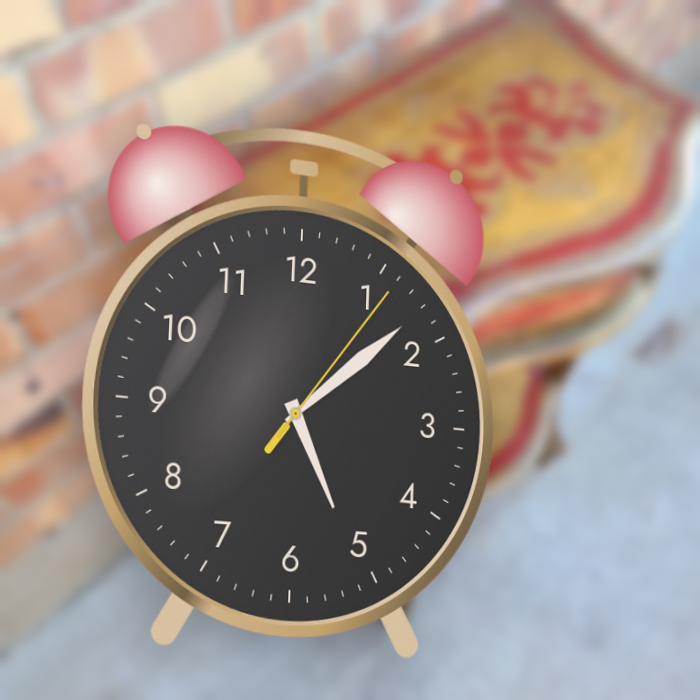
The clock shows 5:08:06
